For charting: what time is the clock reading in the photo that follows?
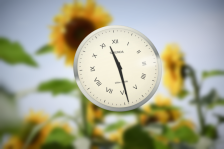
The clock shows 11:29
